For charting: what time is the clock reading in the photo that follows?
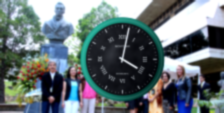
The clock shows 4:02
